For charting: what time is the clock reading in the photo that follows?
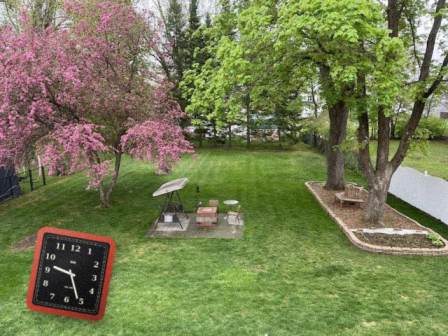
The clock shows 9:26
